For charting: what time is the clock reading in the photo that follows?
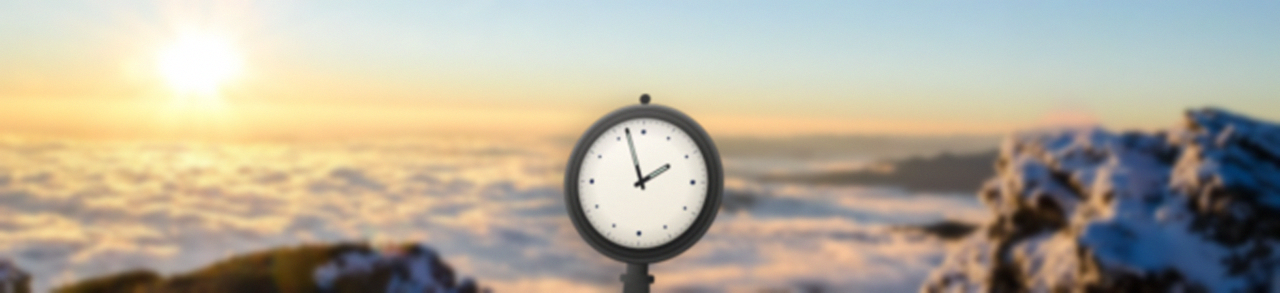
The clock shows 1:57
